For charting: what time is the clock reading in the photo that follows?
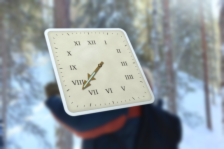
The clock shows 7:38
